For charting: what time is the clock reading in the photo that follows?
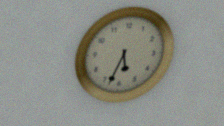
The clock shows 5:33
